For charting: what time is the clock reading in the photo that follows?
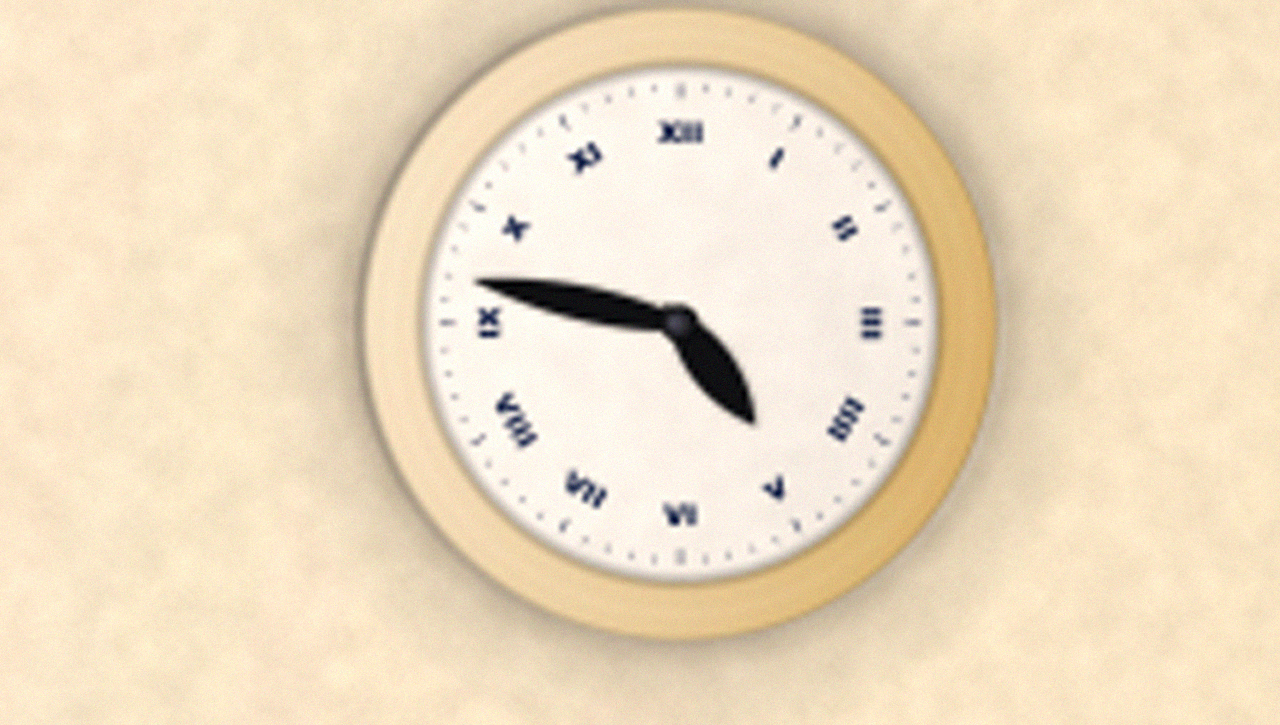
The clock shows 4:47
